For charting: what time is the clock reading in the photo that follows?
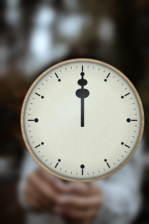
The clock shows 12:00
